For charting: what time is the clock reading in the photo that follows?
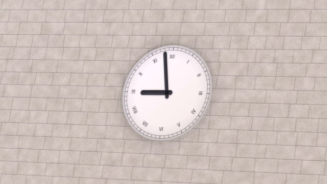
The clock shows 8:58
